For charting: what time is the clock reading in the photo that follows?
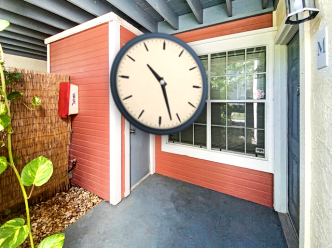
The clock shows 10:27
